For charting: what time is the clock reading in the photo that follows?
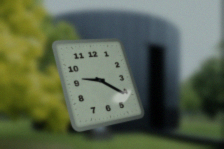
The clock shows 9:21
